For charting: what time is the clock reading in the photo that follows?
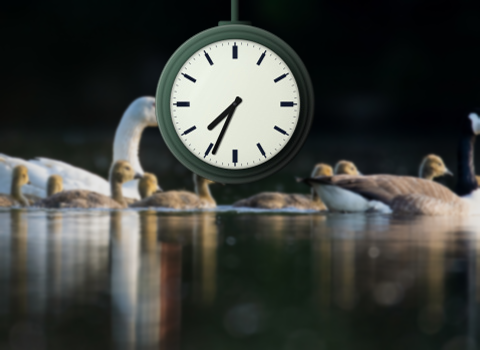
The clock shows 7:34
